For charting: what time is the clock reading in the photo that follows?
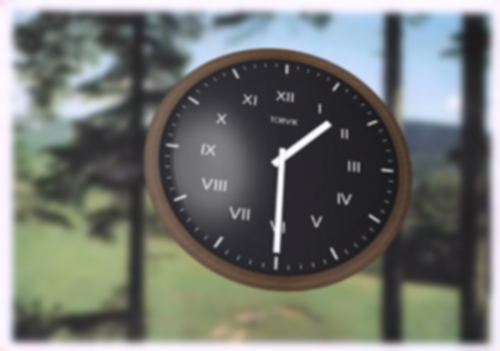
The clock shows 1:30
